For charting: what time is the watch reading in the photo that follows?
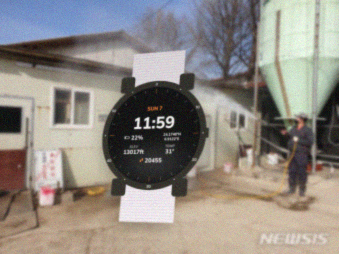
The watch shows 11:59
